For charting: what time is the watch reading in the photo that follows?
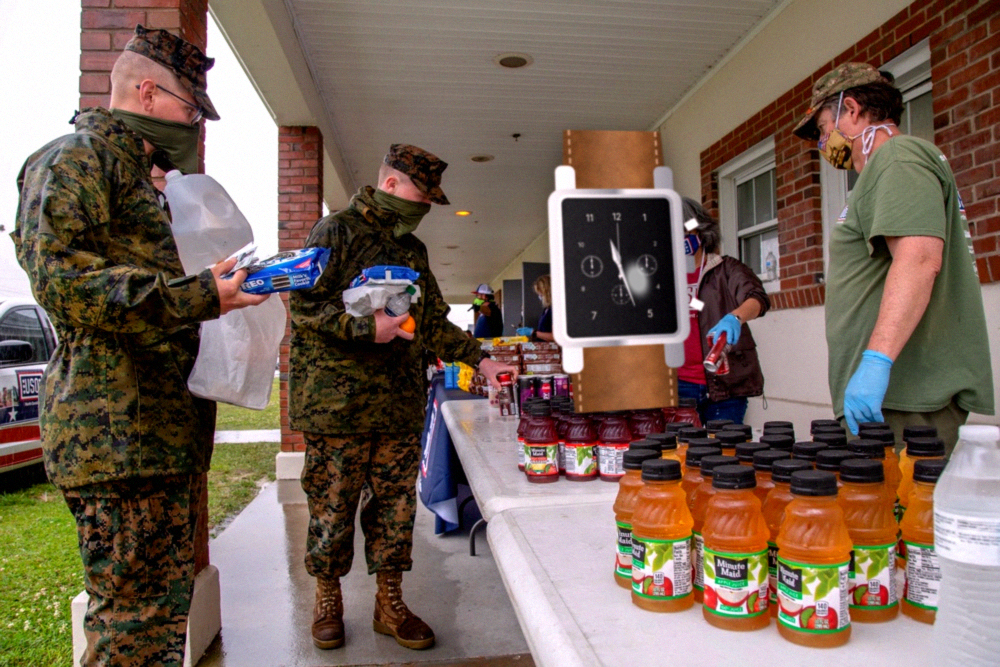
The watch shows 11:27
